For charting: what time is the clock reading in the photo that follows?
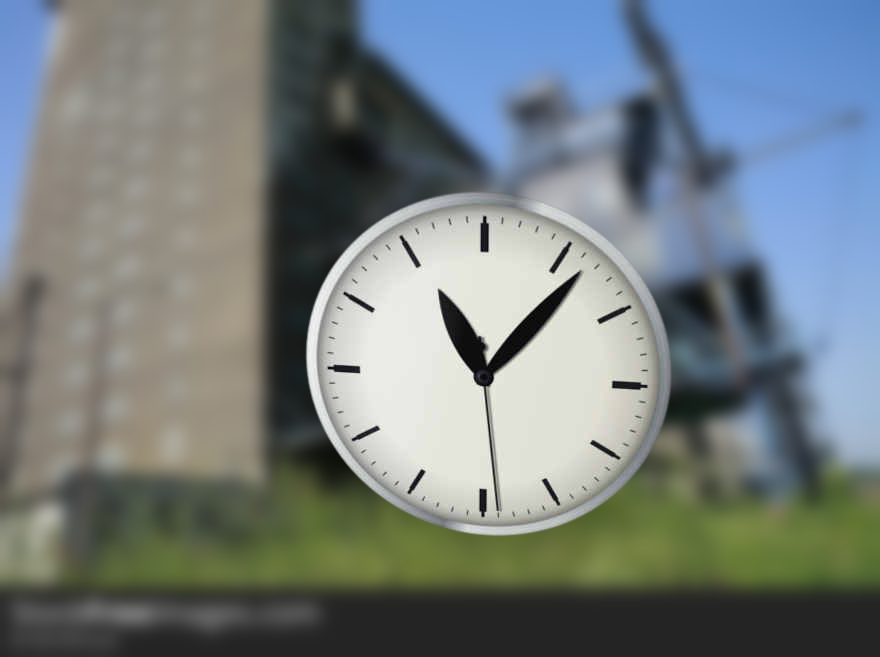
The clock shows 11:06:29
